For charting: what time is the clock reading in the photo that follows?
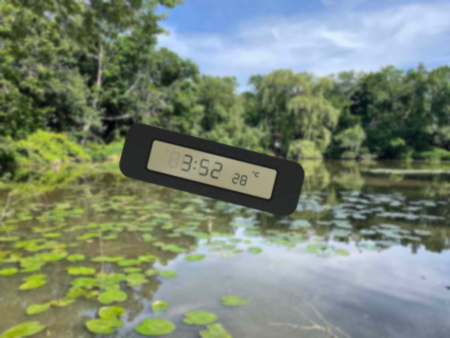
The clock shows 3:52
